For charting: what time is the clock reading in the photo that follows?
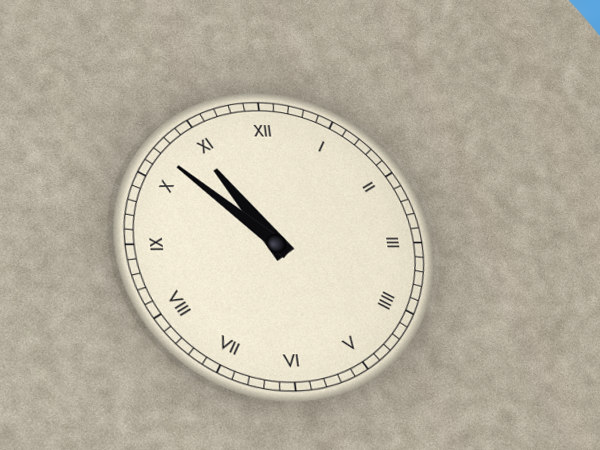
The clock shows 10:52
